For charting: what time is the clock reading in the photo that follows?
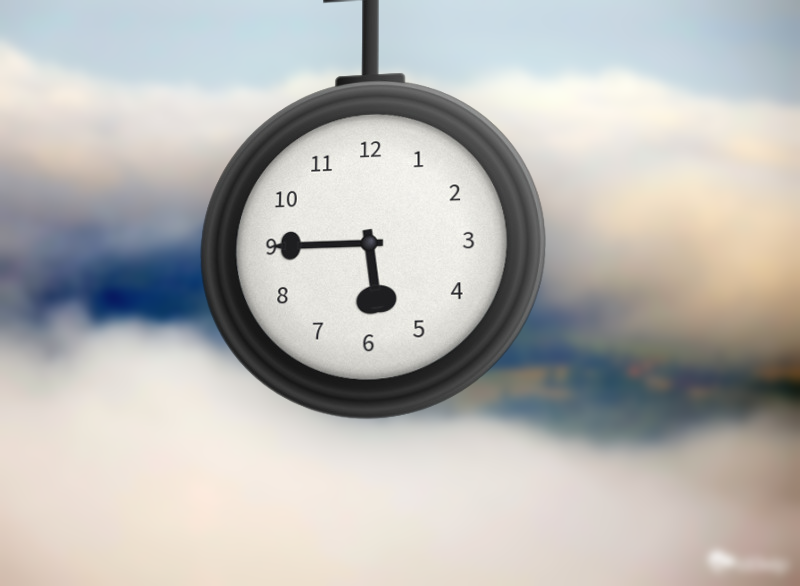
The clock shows 5:45
